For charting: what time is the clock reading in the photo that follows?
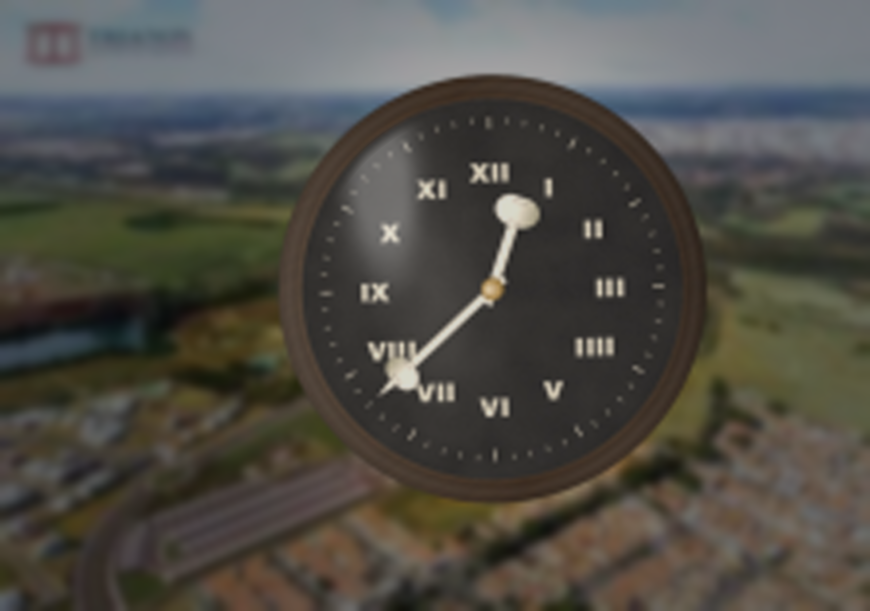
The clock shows 12:38
